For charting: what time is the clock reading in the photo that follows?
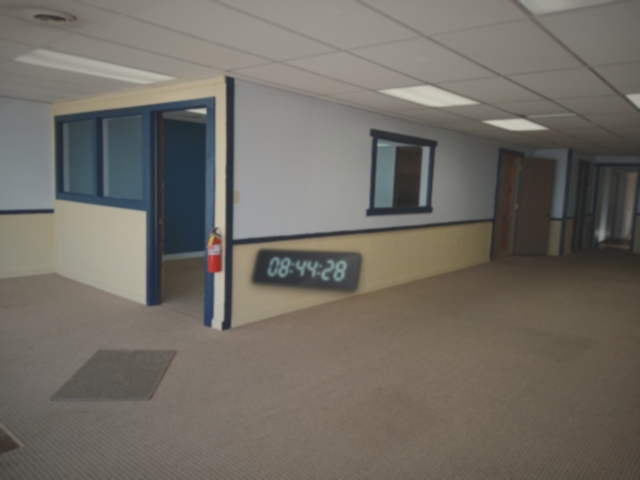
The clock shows 8:44:28
